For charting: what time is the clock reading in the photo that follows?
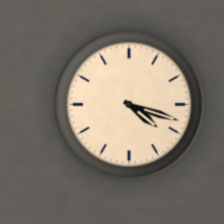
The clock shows 4:18
